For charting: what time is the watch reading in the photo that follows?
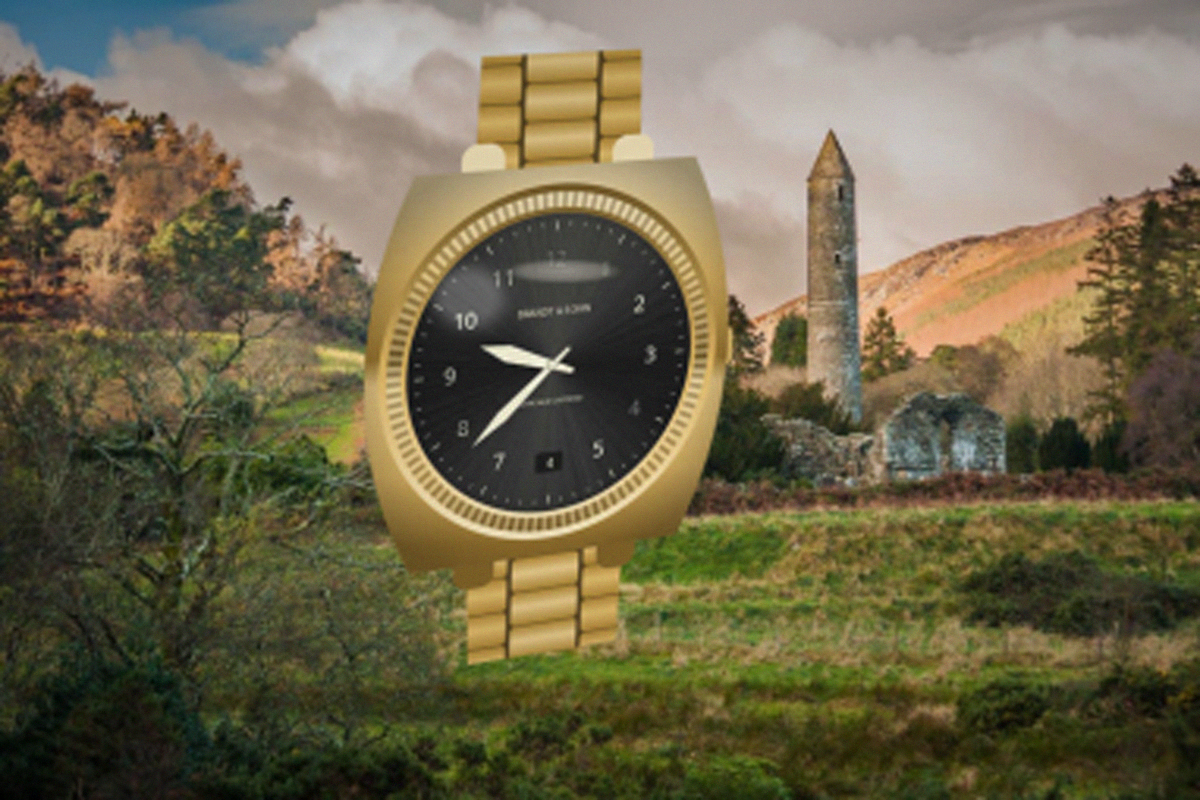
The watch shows 9:38
